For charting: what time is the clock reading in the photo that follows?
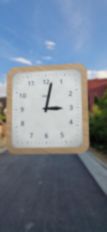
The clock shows 3:02
